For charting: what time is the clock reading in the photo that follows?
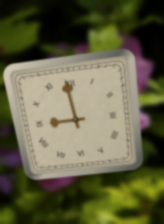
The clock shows 8:59
